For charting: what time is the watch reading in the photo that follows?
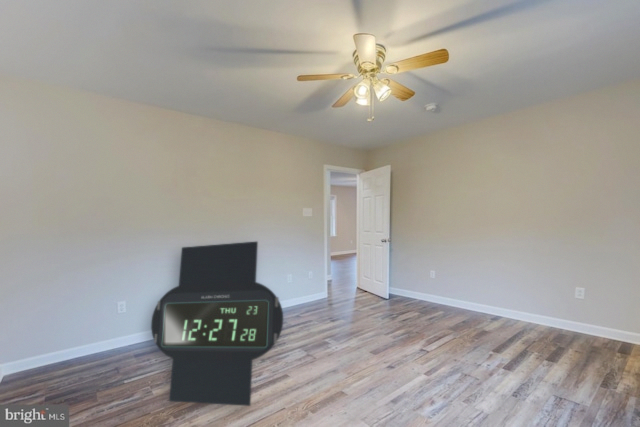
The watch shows 12:27:28
